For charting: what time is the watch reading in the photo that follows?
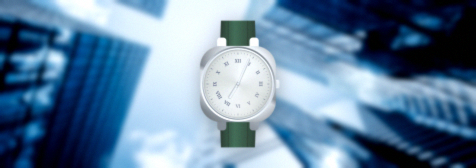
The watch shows 7:04
